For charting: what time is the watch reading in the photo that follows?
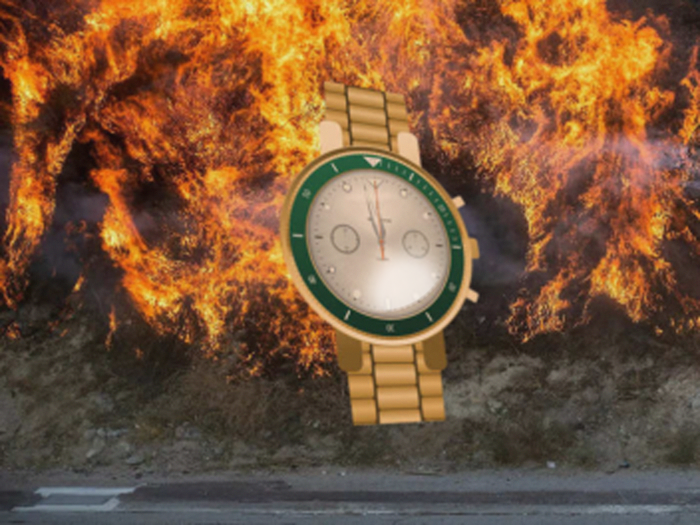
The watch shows 11:58
